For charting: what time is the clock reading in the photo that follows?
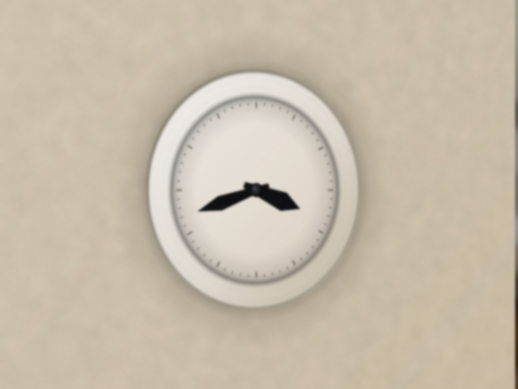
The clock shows 3:42
